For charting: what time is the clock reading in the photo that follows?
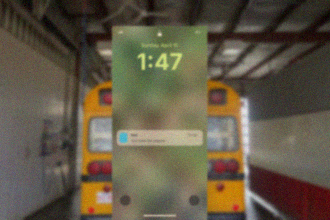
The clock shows 1:47
